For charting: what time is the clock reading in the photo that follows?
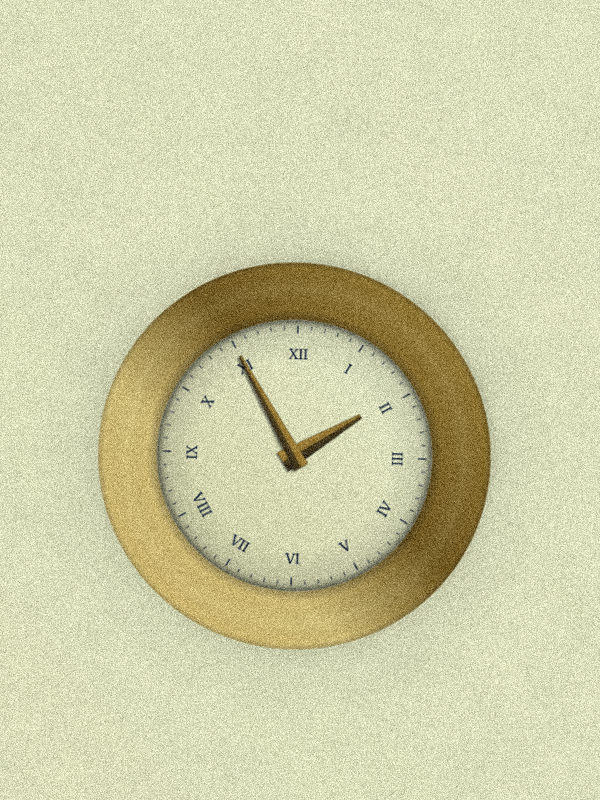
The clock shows 1:55
